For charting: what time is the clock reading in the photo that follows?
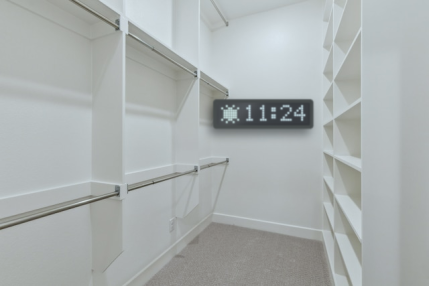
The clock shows 11:24
